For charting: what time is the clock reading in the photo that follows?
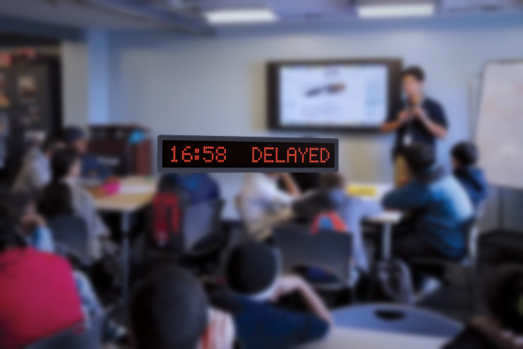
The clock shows 16:58
